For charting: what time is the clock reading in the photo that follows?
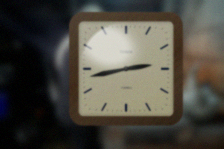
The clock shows 2:43
